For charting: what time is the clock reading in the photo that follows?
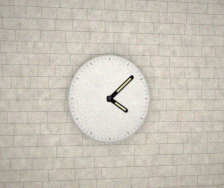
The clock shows 4:08
